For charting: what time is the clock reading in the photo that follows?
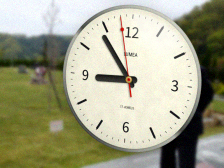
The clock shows 8:53:58
